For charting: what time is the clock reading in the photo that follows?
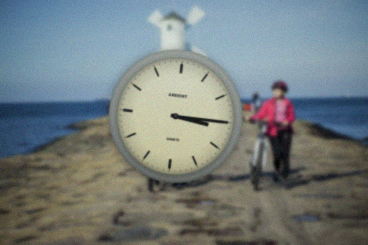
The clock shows 3:15
